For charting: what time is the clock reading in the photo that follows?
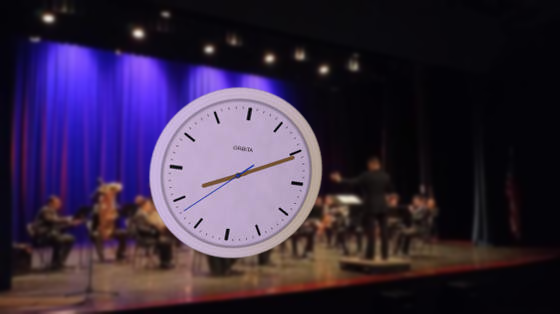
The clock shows 8:10:38
